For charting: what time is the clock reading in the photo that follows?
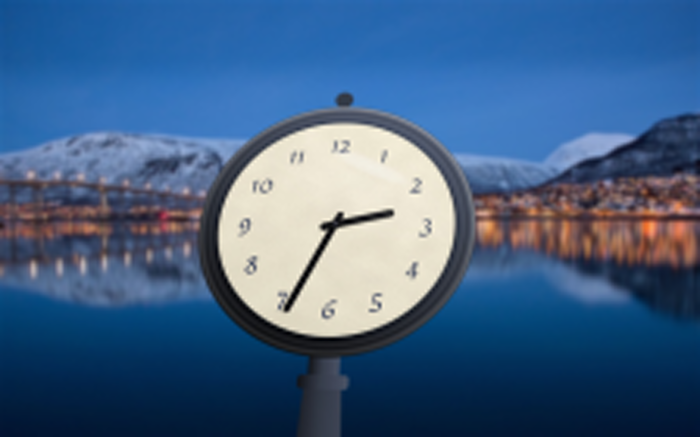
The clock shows 2:34
